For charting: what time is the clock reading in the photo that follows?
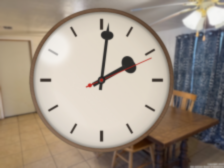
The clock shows 2:01:11
